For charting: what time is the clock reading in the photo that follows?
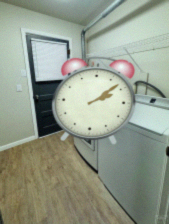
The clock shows 2:08
